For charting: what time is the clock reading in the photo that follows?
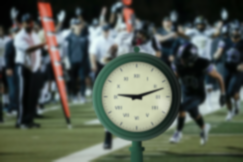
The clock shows 9:12
